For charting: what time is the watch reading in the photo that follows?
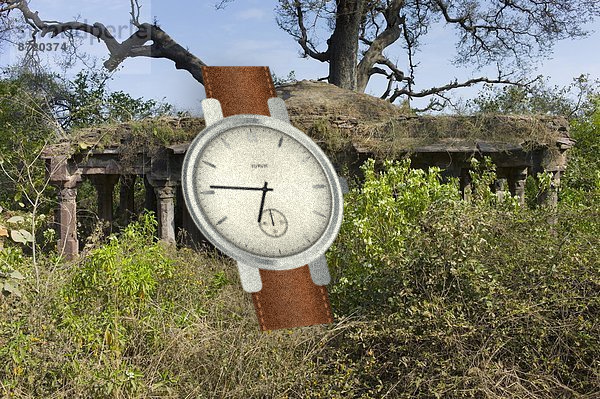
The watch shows 6:46
